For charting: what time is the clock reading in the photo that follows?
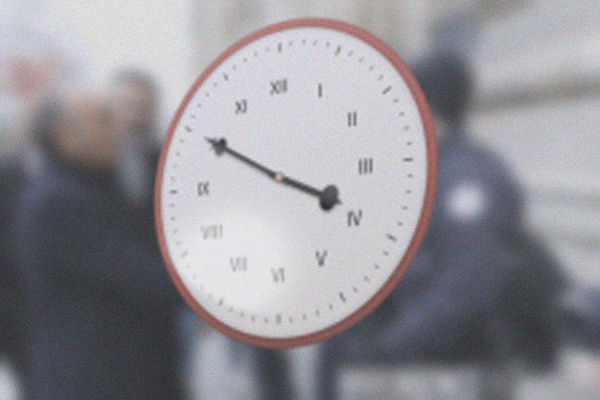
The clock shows 3:50
